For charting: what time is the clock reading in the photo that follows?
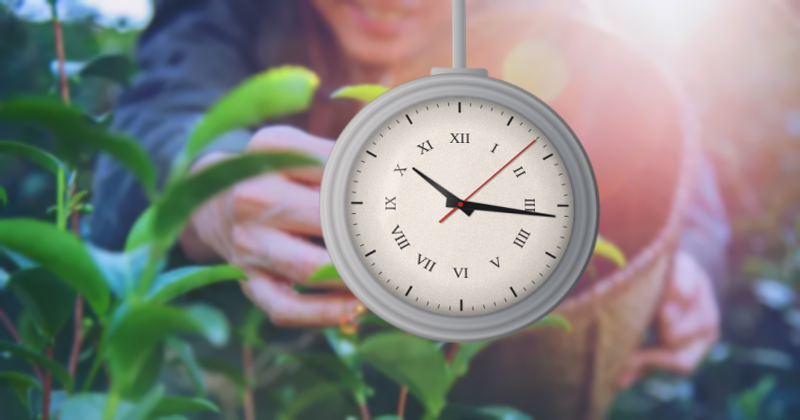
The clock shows 10:16:08
